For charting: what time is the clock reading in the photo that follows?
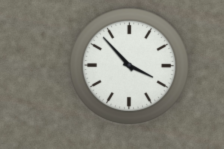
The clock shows 3:53
